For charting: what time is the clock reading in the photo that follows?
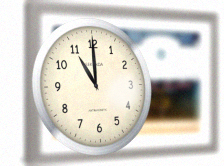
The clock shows 11:00
